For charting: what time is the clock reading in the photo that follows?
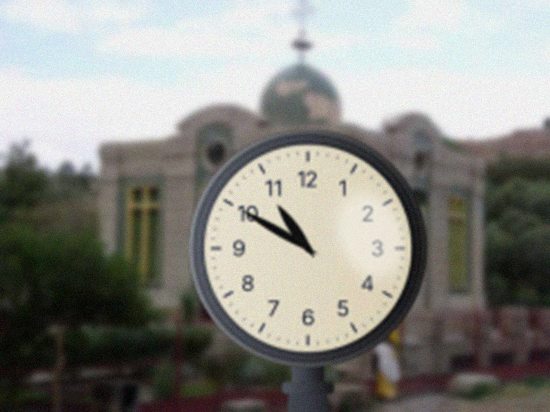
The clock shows 10:50
